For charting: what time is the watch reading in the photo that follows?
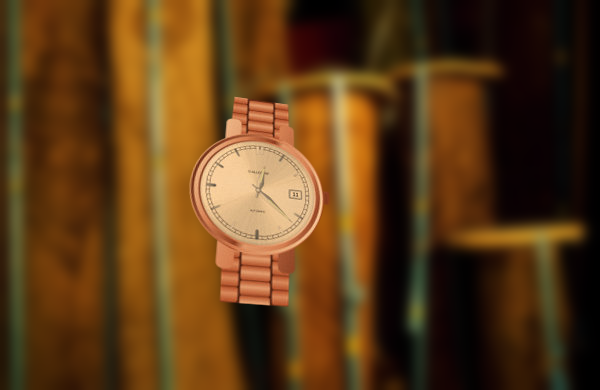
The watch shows 12:22
